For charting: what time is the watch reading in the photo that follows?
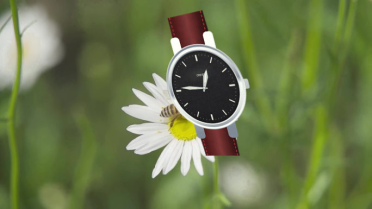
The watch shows 12:46
